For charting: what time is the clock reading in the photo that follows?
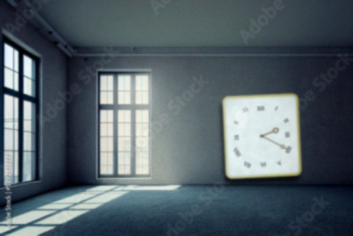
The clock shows 2:20
